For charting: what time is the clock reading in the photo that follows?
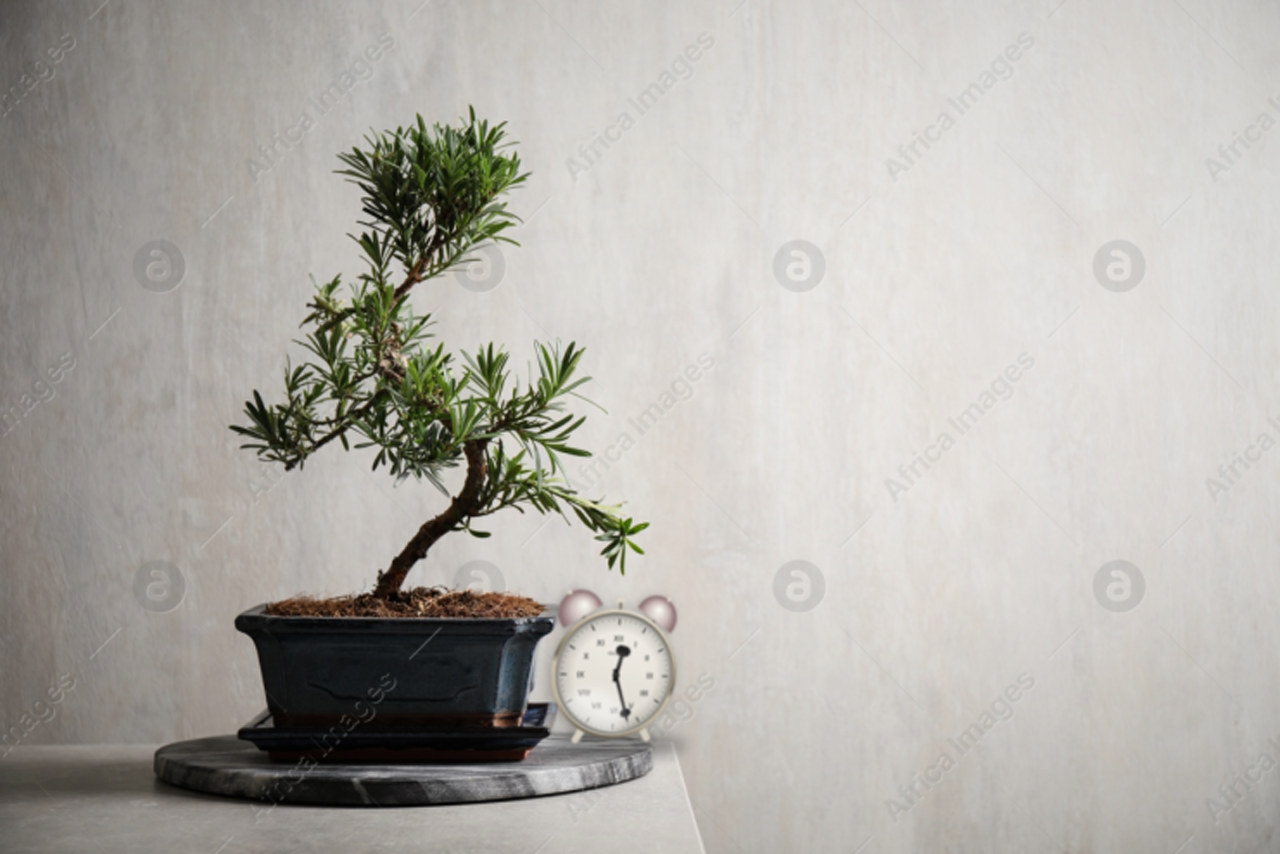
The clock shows 12:27
